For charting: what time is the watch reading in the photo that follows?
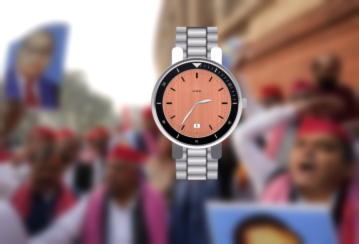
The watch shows 2:36
